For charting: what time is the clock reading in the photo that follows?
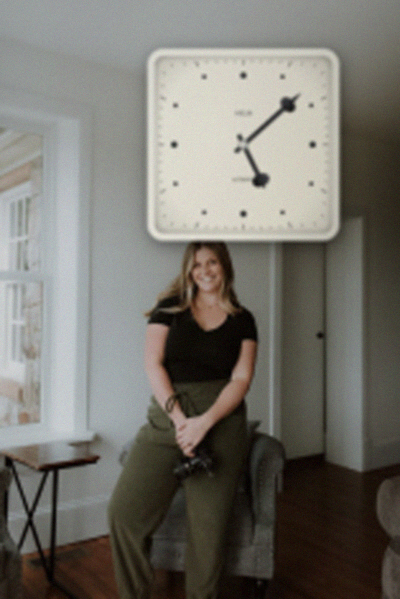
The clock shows 5:08
